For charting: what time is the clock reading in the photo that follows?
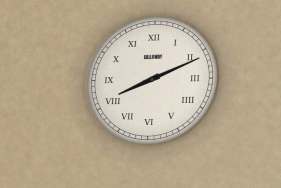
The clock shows 8:11
